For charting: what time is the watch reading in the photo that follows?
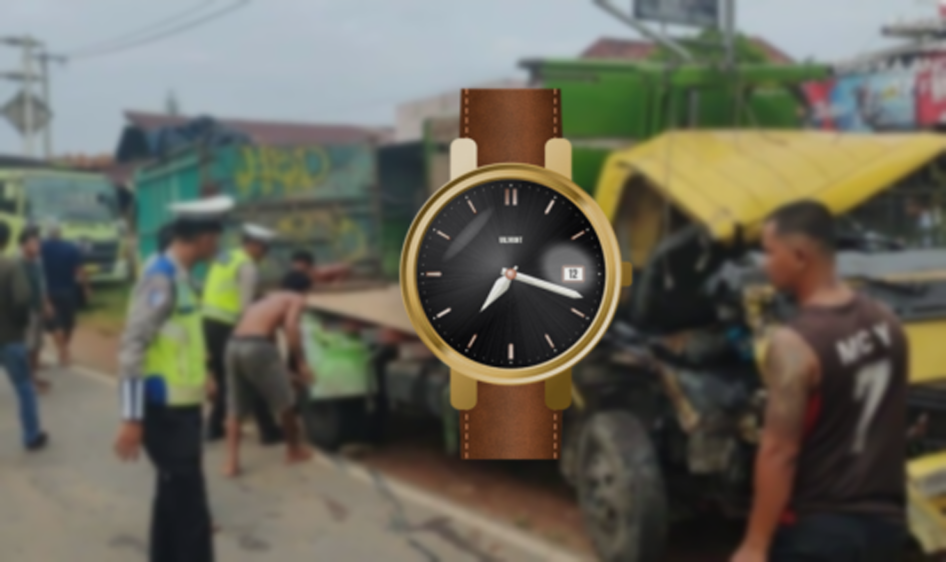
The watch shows 7:18
